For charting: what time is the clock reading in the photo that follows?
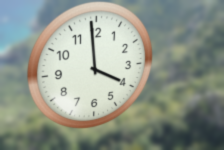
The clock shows 3:59
